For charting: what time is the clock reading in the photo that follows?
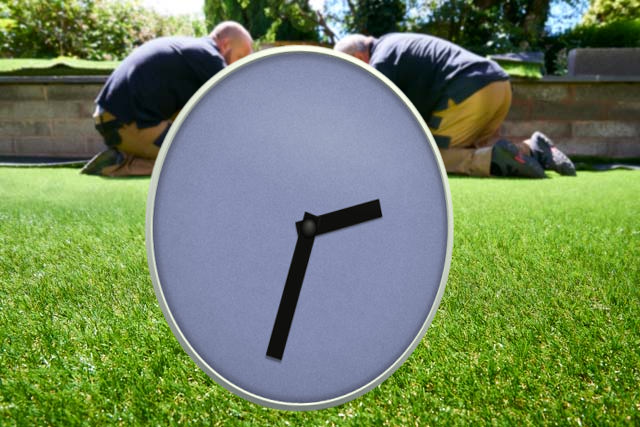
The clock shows 2:33
